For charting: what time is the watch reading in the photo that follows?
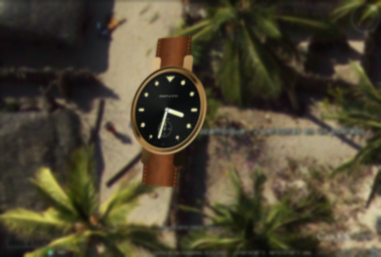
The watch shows 3:32
